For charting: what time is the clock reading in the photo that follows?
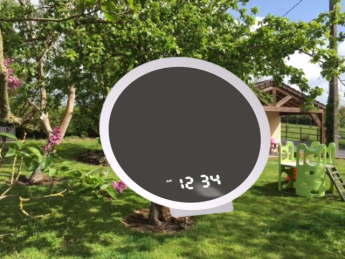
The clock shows 12:34
